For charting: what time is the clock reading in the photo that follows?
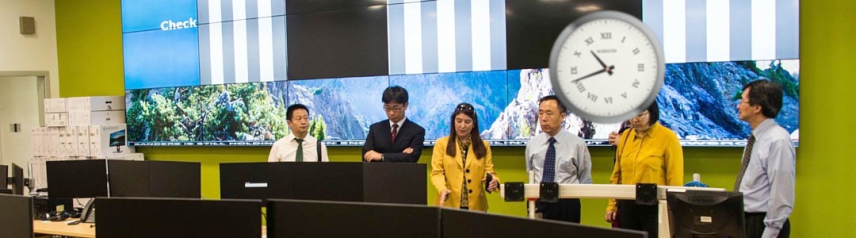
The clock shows 10:42
